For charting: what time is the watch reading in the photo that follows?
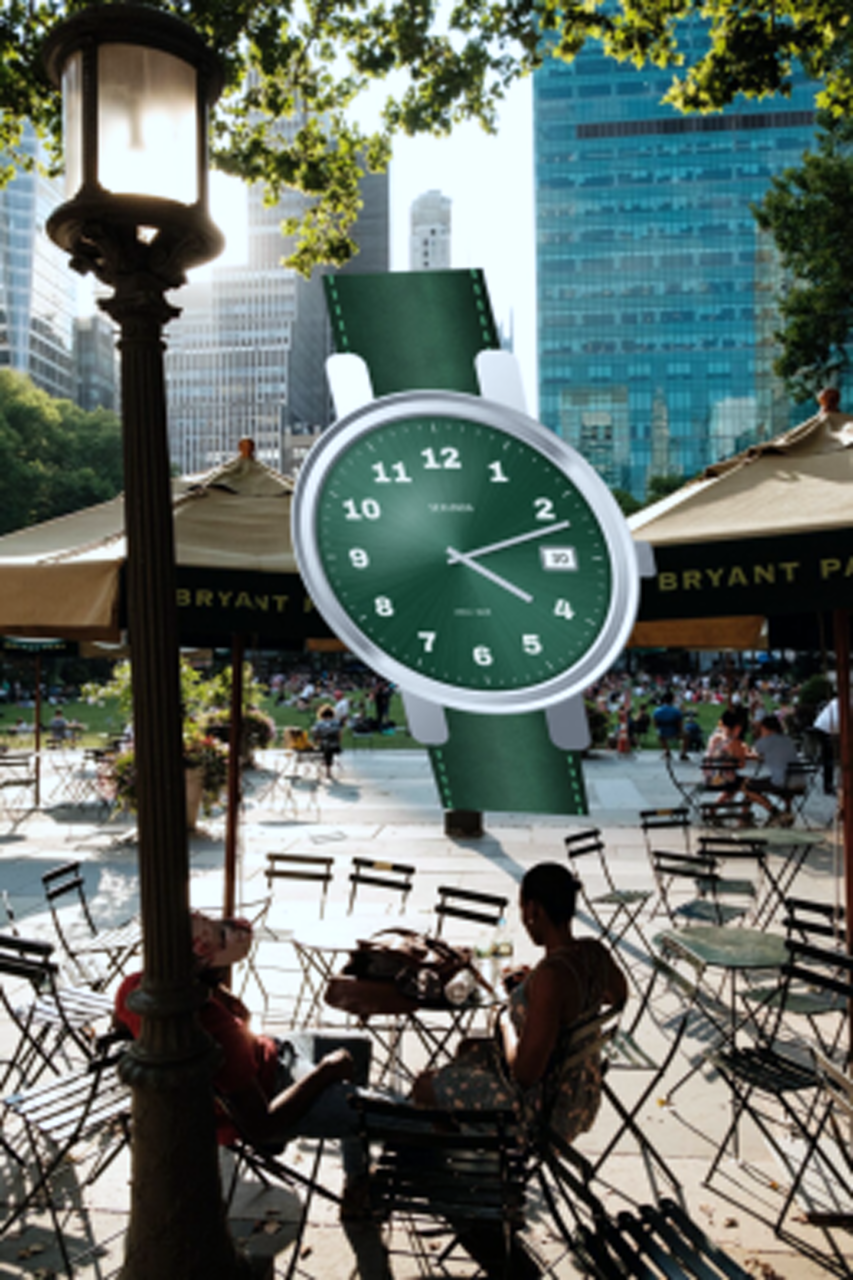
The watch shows 4:12
